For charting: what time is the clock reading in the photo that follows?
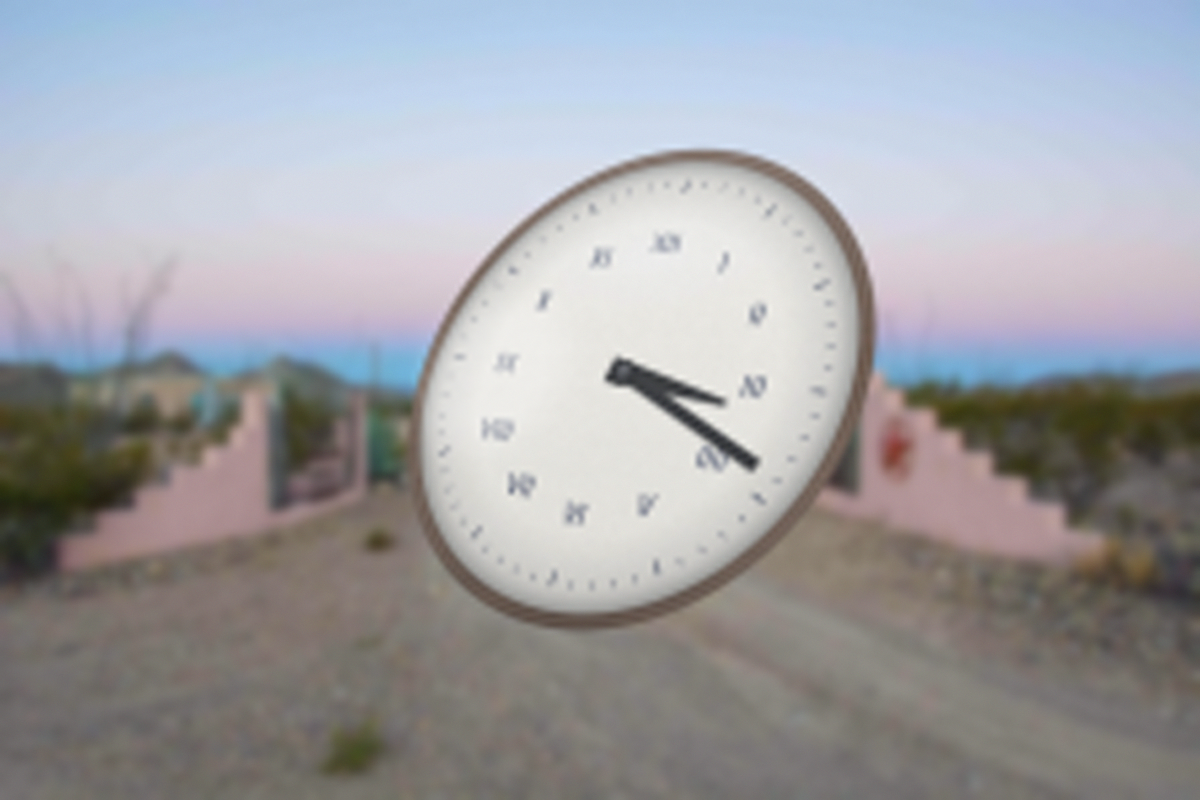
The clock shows 3:19
